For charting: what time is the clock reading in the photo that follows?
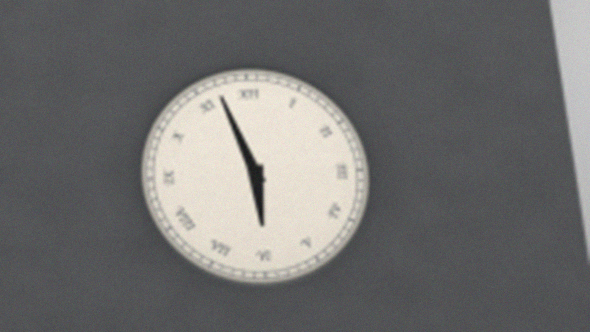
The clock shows 5:57
